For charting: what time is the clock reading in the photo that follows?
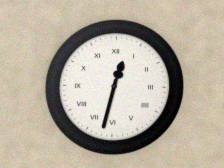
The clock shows 12:32
